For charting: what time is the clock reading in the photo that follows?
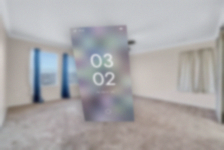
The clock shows 3:02
